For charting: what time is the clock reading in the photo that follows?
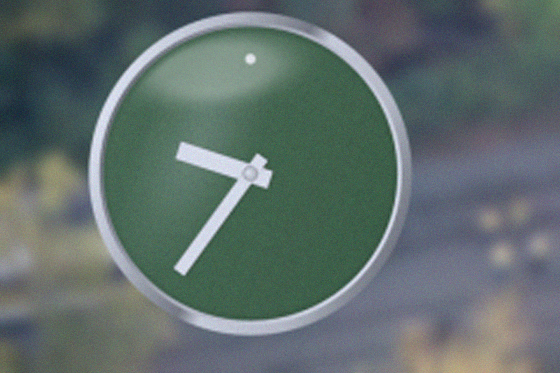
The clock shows 9:36
